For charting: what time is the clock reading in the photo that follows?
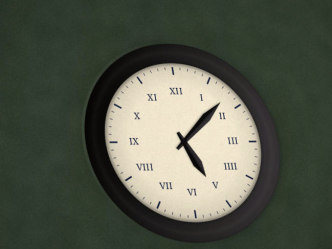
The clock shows 5:08
